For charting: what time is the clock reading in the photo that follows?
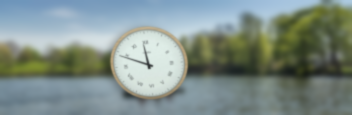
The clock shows 11:49
